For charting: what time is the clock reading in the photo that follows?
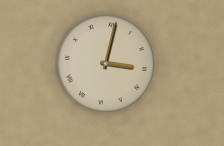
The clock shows 3:01
